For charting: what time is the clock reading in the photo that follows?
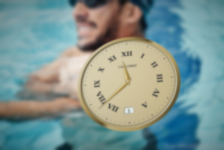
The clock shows 11:38
